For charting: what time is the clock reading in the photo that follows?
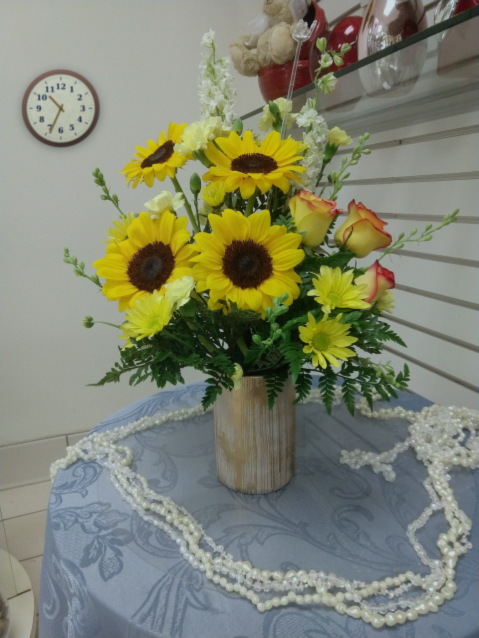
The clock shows 10:34
